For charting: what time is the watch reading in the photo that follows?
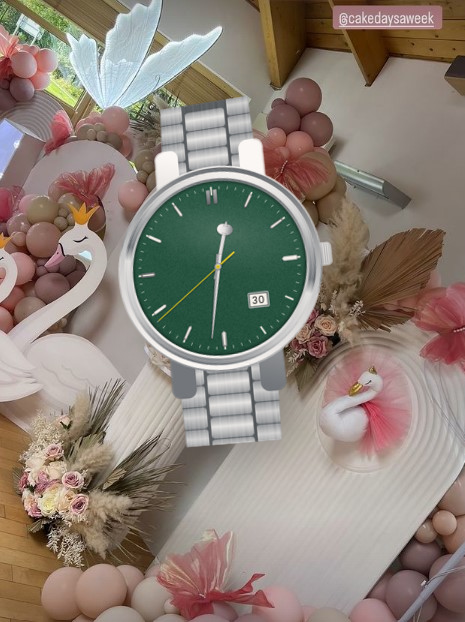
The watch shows 12:31:39
